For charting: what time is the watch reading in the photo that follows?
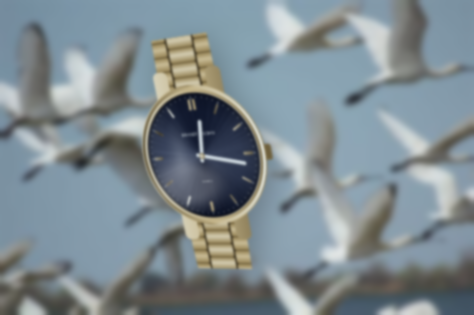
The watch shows 12:17
